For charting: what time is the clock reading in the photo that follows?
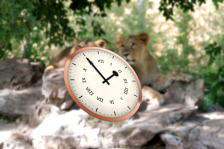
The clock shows 1:55
